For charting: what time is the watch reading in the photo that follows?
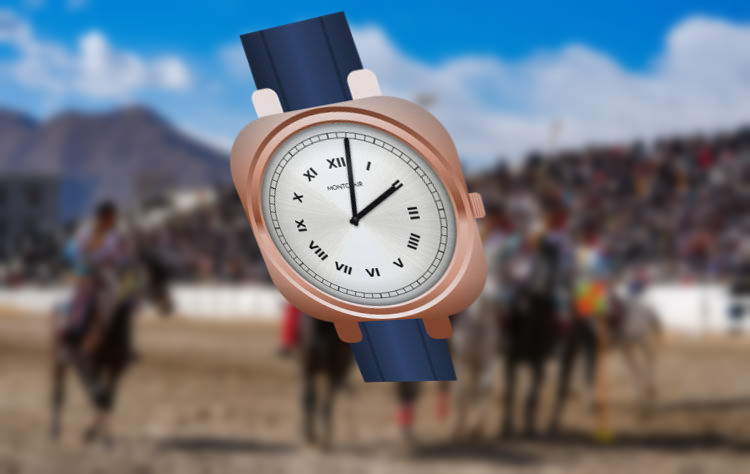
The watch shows 2:02
